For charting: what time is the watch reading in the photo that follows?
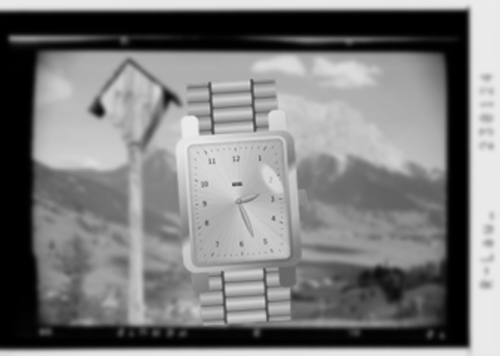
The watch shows 2:27
